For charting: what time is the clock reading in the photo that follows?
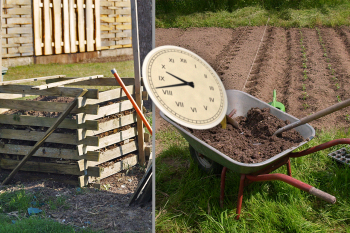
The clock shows 9:42
